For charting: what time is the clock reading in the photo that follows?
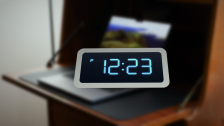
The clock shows 12:23
